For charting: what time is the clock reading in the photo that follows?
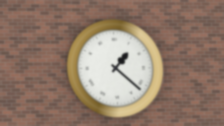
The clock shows 1:22
